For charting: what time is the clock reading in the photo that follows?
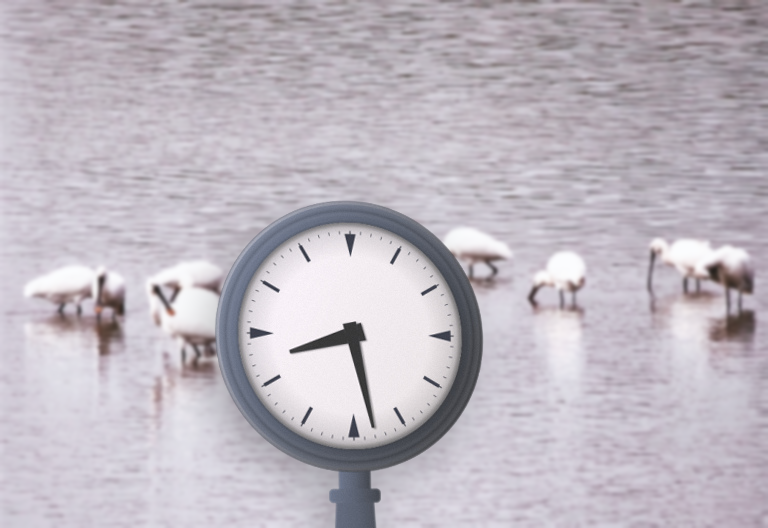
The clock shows 8:28
